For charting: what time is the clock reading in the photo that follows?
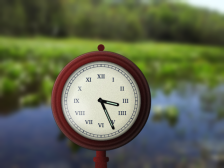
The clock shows 3:26
